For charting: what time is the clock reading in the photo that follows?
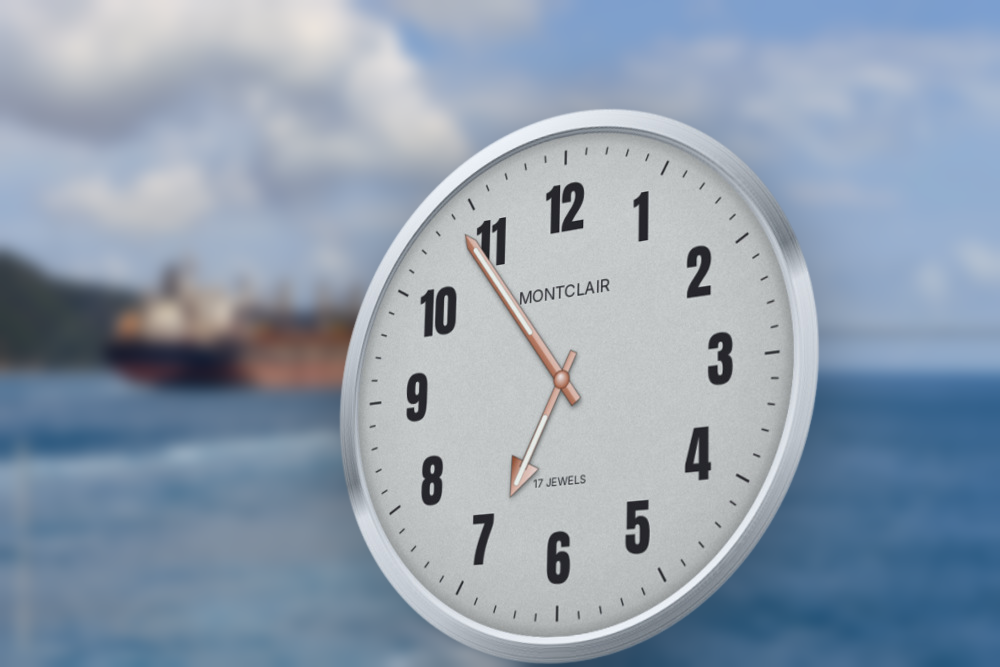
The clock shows 6:54
